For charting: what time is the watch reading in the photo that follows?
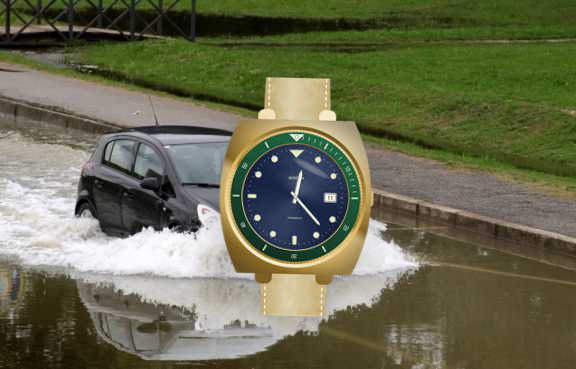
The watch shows 12:23
